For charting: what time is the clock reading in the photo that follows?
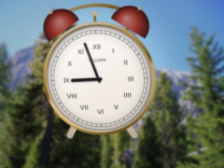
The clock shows 8:57
